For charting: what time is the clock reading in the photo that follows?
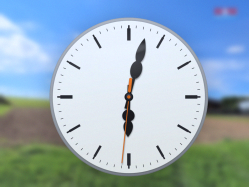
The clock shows 6:02:31
